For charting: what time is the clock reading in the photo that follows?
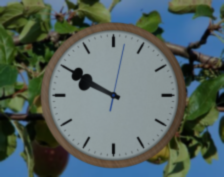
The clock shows 9:50:02
